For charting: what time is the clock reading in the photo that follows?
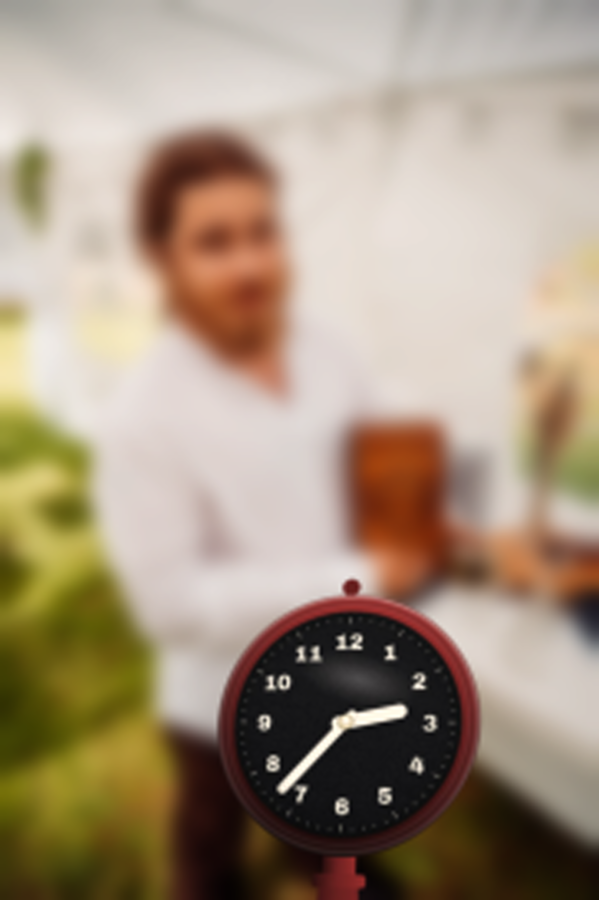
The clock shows 2:37
